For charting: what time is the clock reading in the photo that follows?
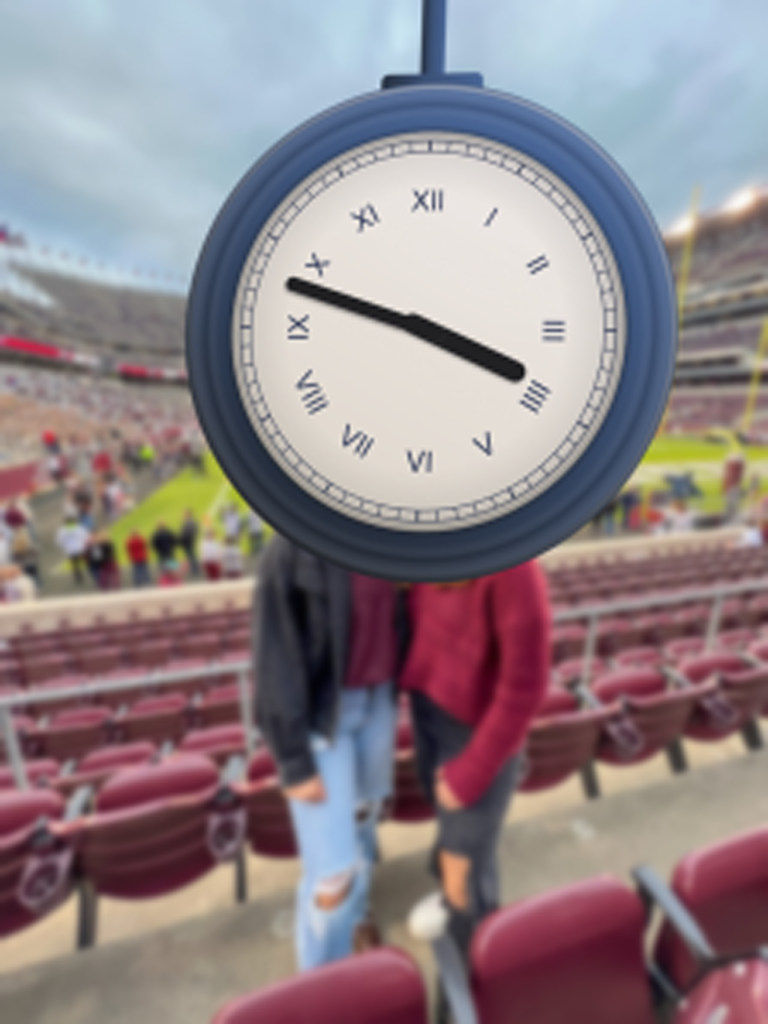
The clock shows 3:48
